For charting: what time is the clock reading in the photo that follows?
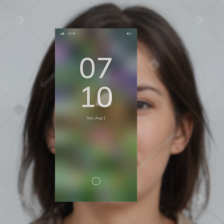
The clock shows 7:10
